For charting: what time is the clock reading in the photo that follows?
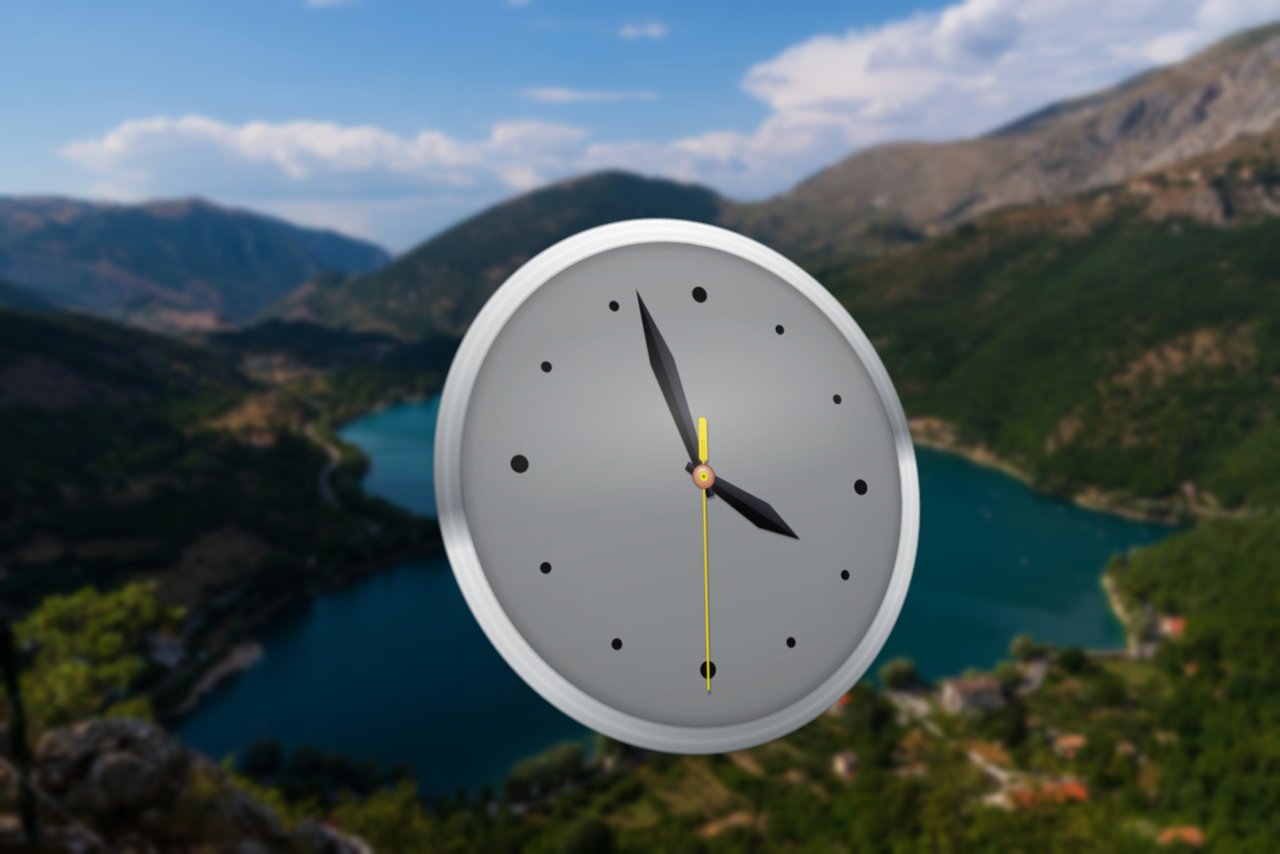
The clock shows 3:56:30
